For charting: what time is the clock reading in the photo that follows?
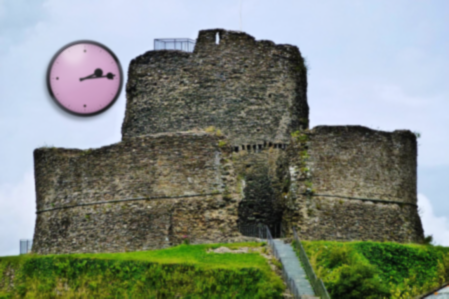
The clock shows 2:14
